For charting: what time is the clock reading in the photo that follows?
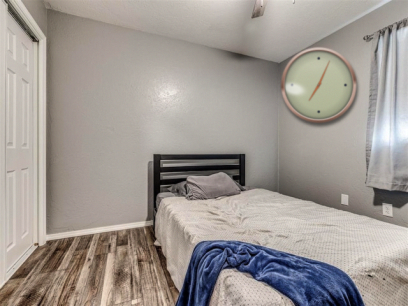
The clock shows 7:04
